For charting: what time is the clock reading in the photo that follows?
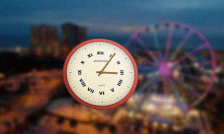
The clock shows 3:06
